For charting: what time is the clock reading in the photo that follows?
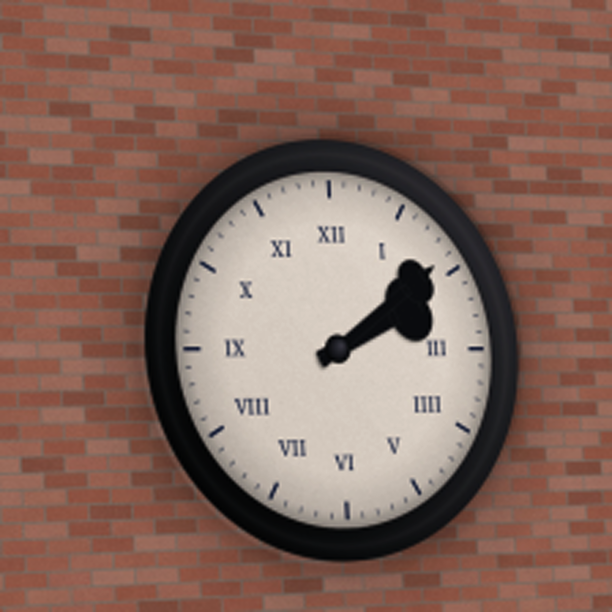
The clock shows 2:09
